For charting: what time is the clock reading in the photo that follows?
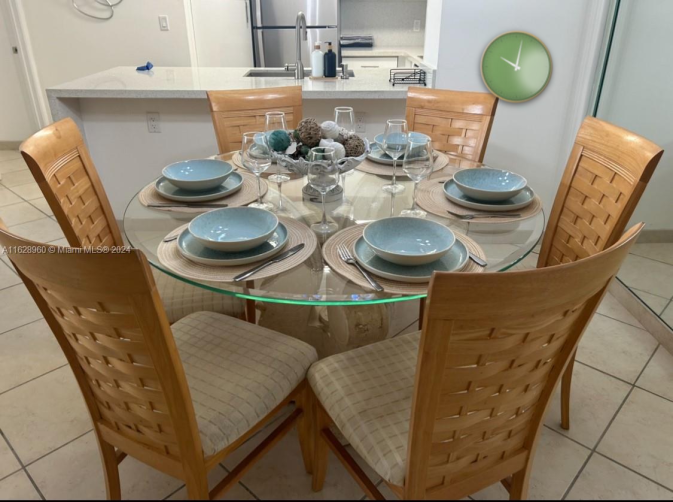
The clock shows 10:02
